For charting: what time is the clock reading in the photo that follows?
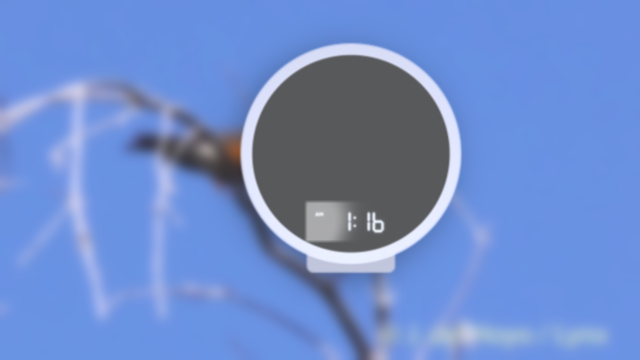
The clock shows 1:16
